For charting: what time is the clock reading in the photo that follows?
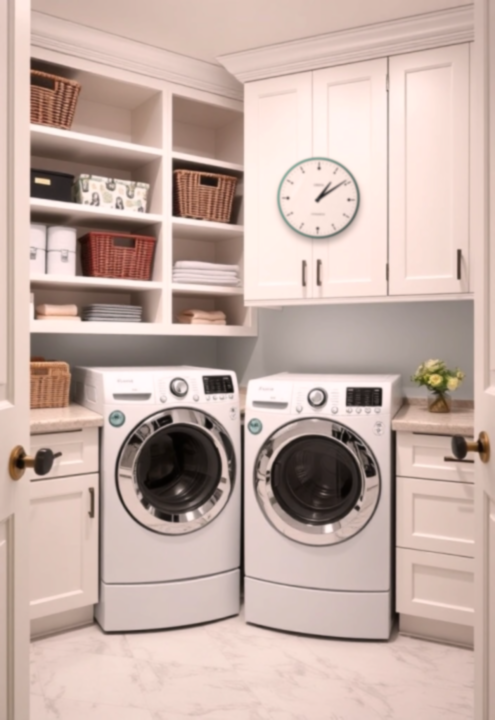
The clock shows 1:09
